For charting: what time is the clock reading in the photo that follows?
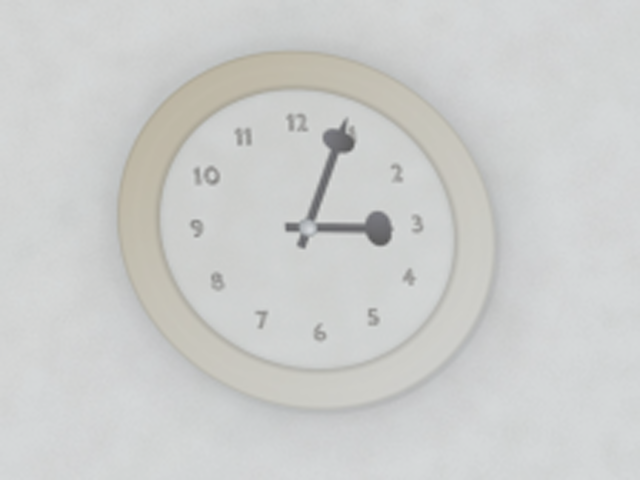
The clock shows 3:04
